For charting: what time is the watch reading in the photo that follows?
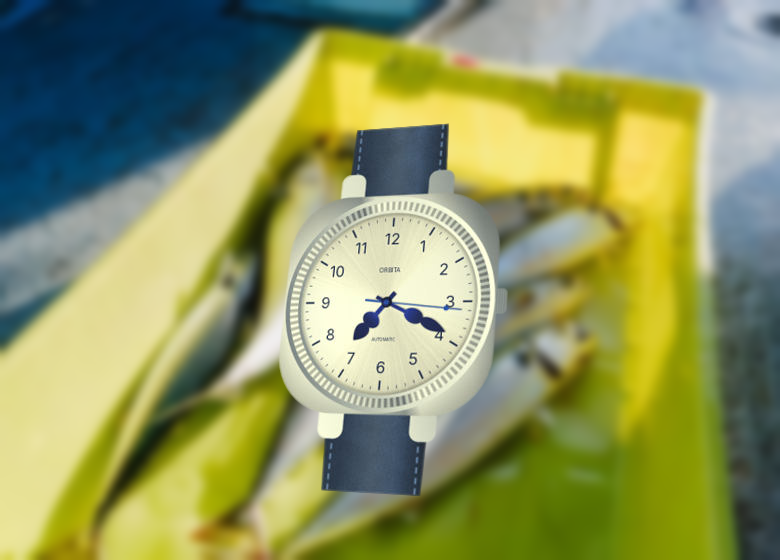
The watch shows 7:19:16
